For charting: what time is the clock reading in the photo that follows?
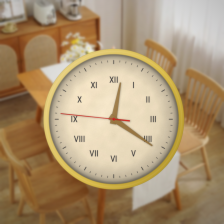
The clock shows 12:20:46
